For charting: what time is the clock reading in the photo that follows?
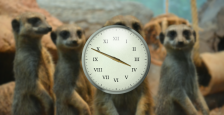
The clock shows 3:49
